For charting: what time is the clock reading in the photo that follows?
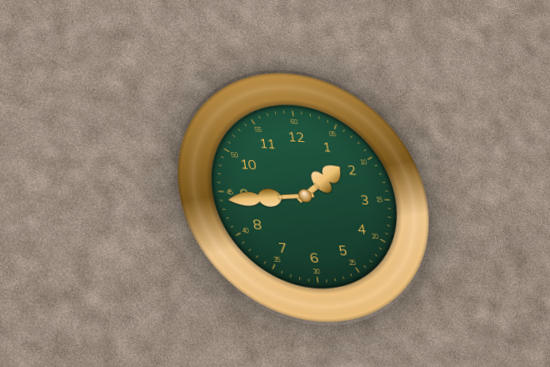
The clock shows 1:44
